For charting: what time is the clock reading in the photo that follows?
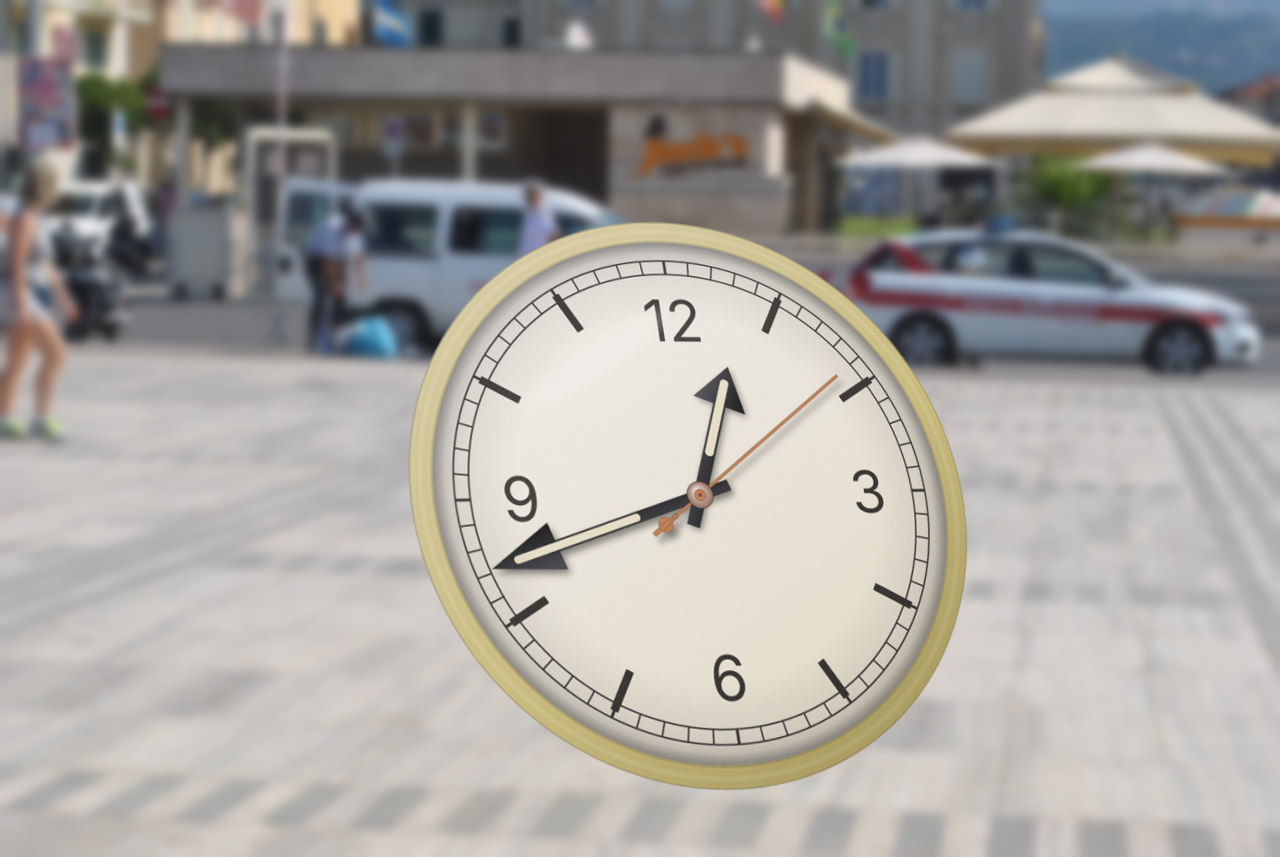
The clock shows 12:42:09
